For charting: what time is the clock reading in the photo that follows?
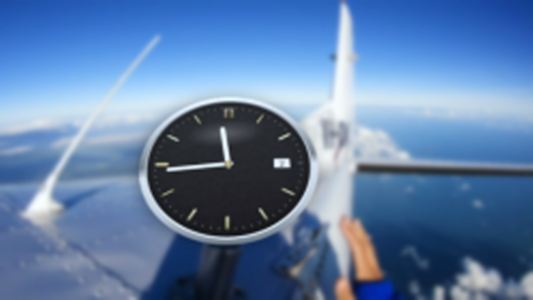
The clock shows 11:44
